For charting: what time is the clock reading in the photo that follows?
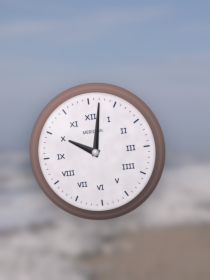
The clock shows 10:02
